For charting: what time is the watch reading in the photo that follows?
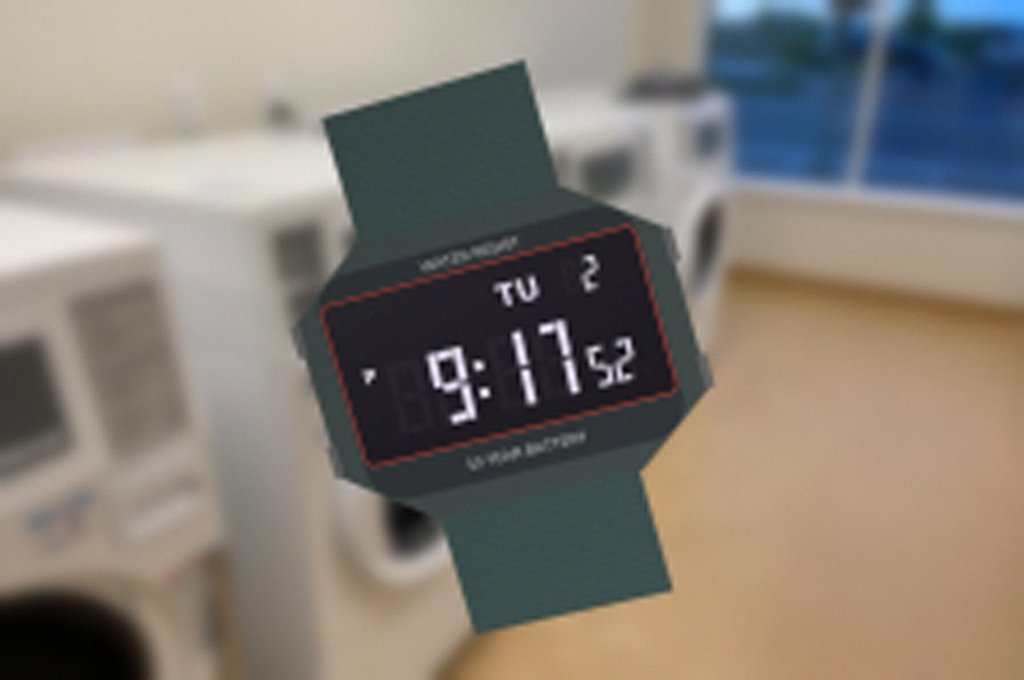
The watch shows 9:17:52
